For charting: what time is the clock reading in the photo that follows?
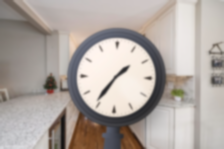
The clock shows 1:36
